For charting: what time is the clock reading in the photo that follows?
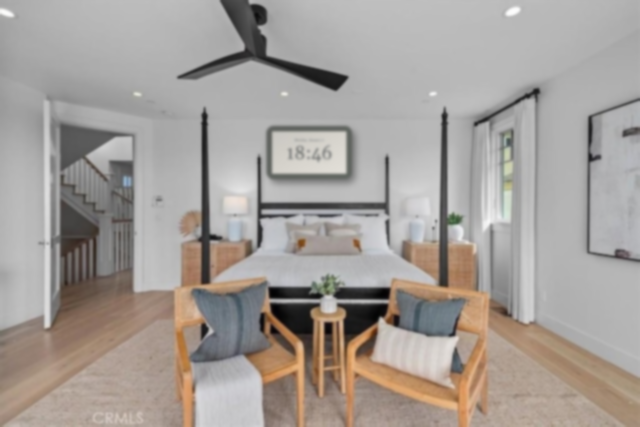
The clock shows 18:46
